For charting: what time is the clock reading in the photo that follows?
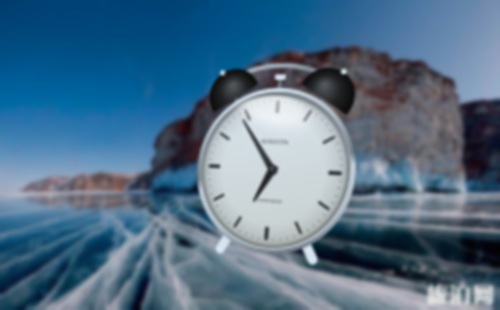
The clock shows 6:54
